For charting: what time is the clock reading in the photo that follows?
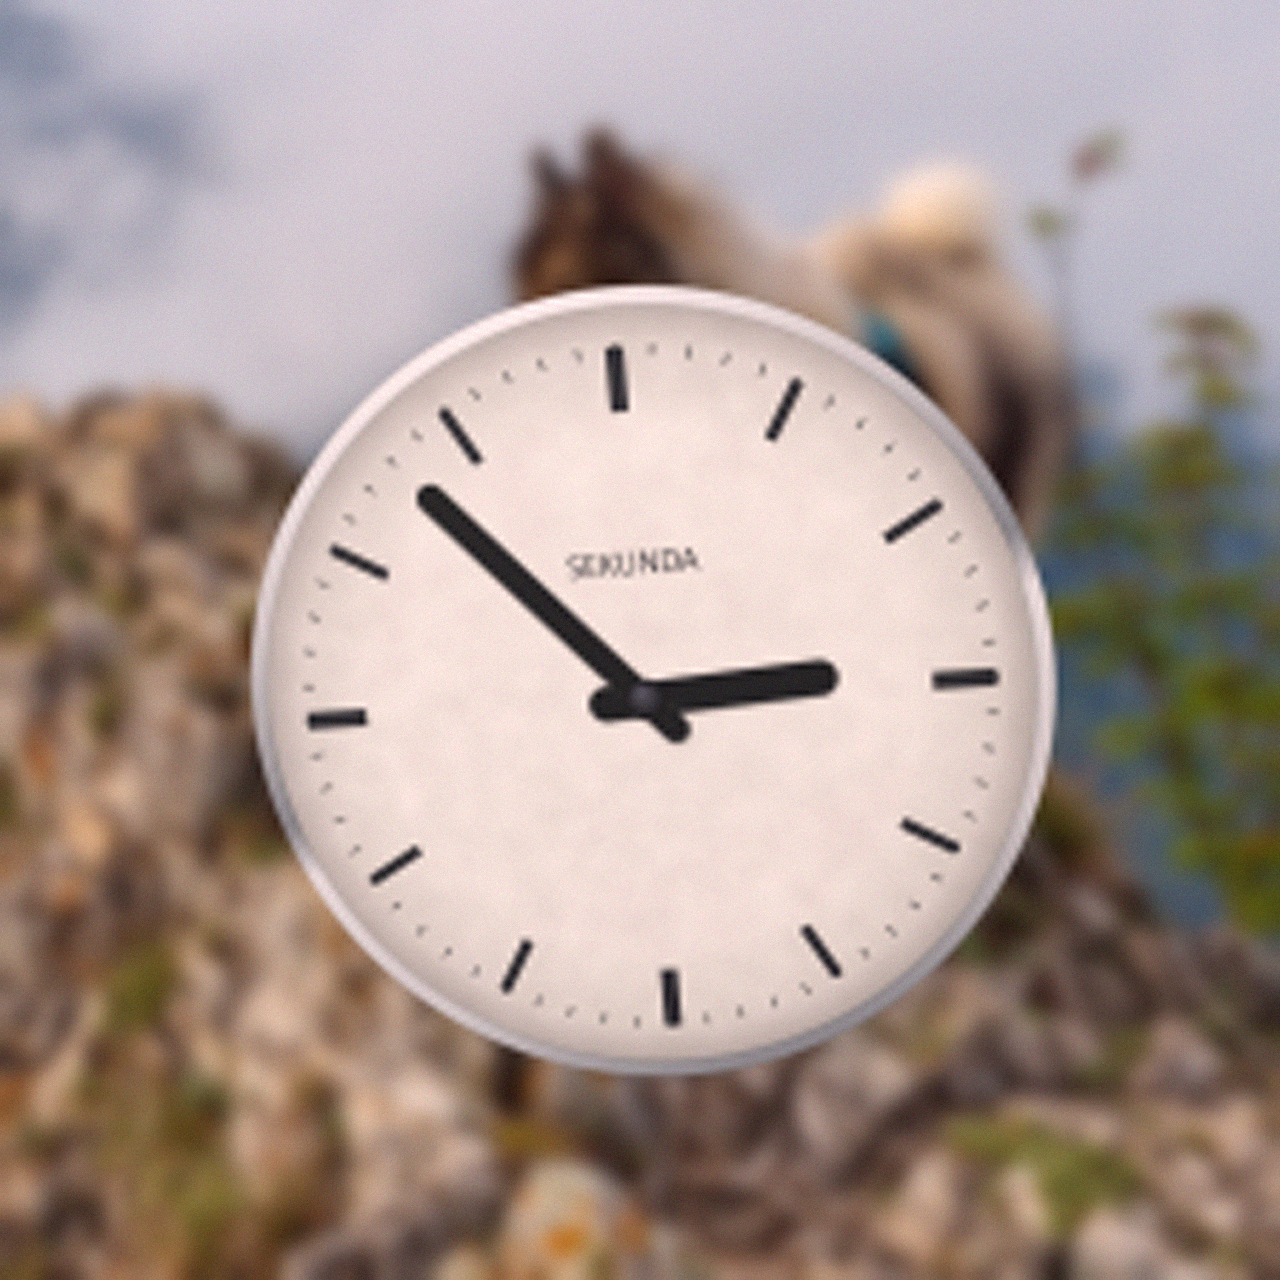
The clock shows 2:53
